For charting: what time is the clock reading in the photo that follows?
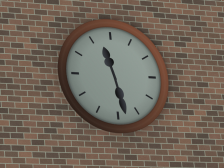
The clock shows 11:28
